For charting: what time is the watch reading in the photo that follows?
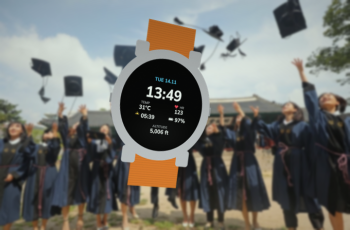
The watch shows 13:49
